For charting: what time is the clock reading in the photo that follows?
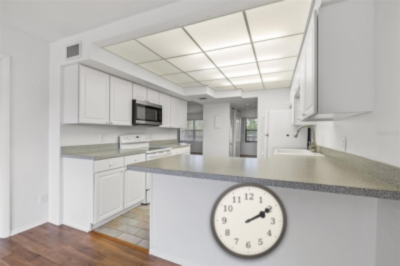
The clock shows 2:10
